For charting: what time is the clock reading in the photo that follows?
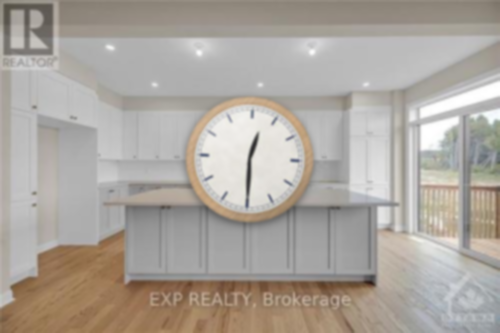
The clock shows 12:30
